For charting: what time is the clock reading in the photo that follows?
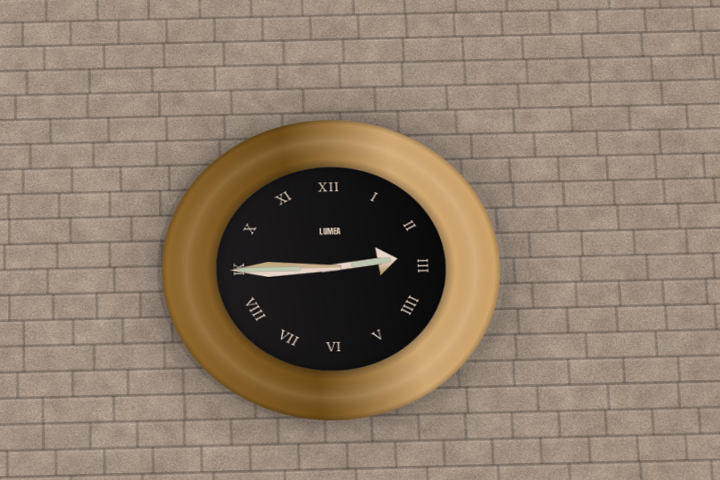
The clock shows 2:45
